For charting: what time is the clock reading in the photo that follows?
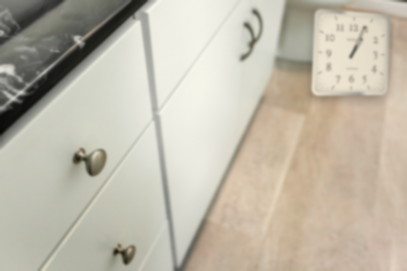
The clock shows 1:04
